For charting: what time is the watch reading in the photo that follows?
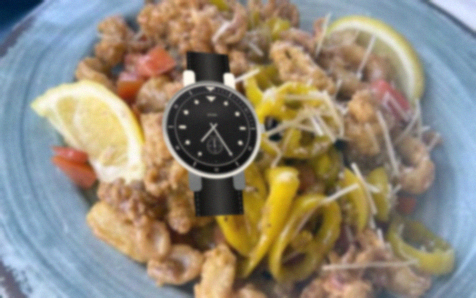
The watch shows 7:25
